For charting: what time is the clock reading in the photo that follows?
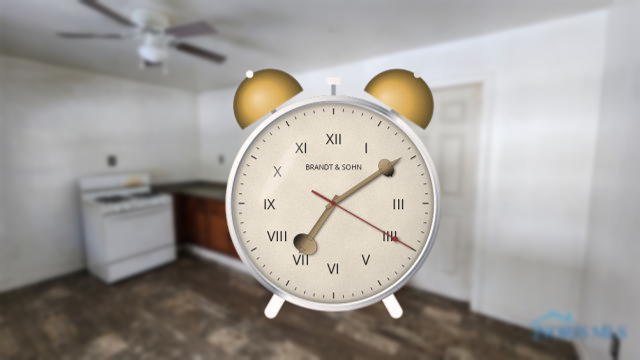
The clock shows 7:09:20
